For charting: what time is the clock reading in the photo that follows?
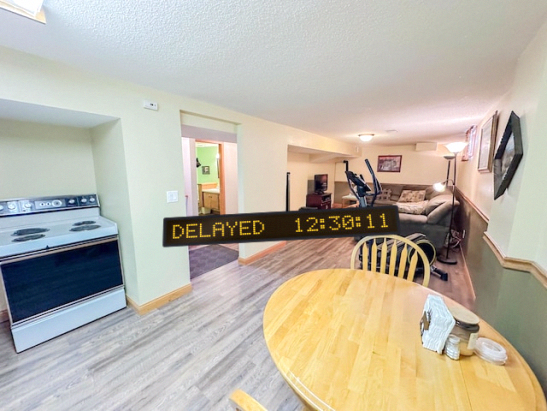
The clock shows 12:30:11
